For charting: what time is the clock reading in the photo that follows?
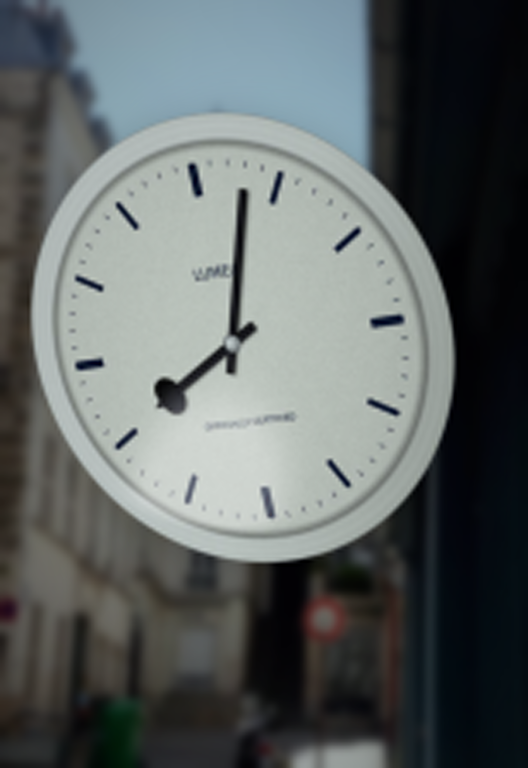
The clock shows 8:03
